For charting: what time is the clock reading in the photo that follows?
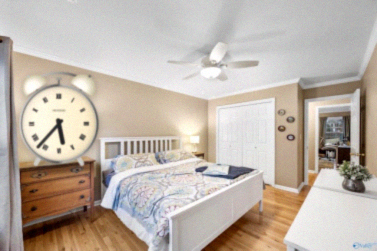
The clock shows 5:37
